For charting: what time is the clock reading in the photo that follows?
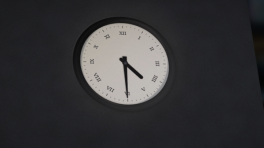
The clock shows 4:30
